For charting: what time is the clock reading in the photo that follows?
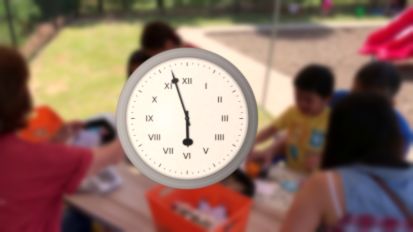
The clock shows 5:57
